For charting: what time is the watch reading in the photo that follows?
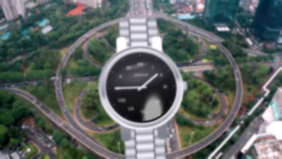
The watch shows 1:45
